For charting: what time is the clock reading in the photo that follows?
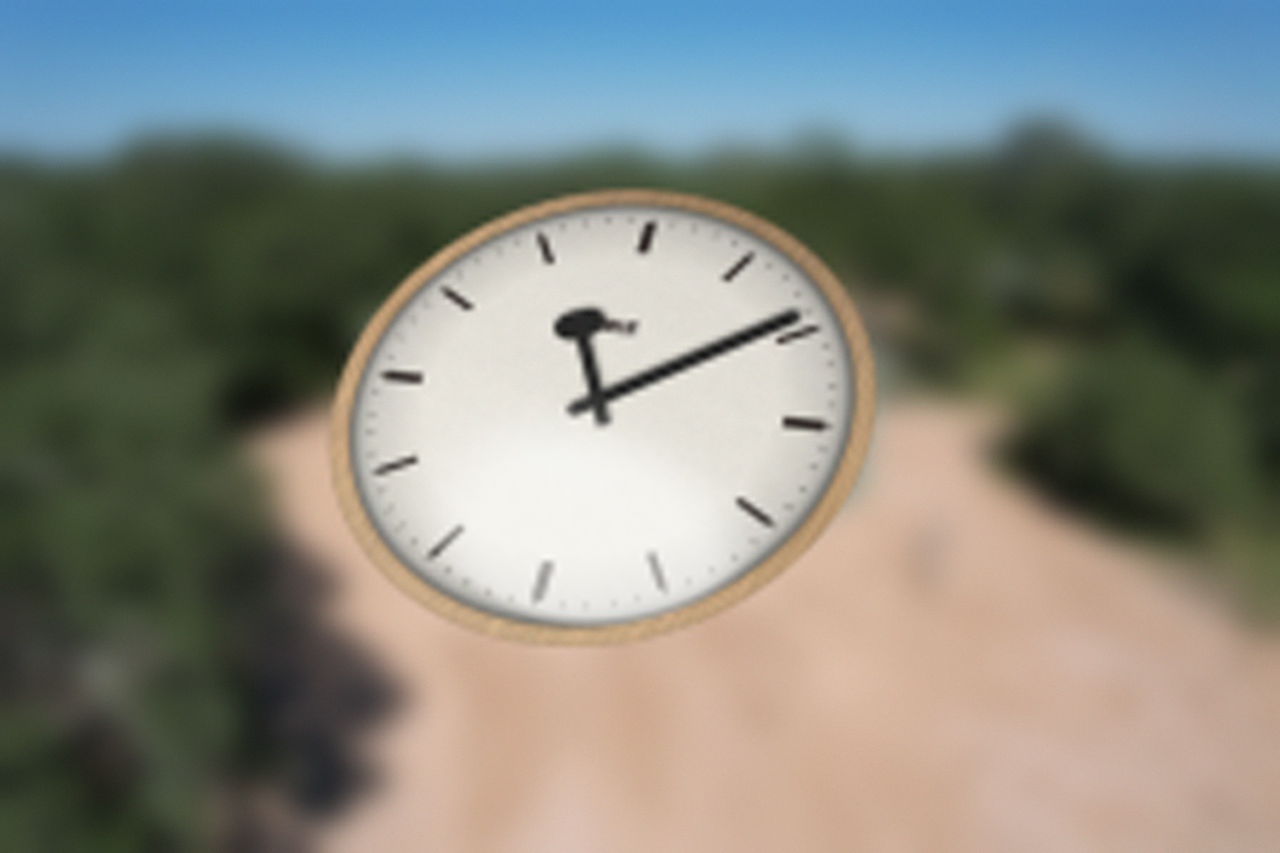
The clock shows 11:09
